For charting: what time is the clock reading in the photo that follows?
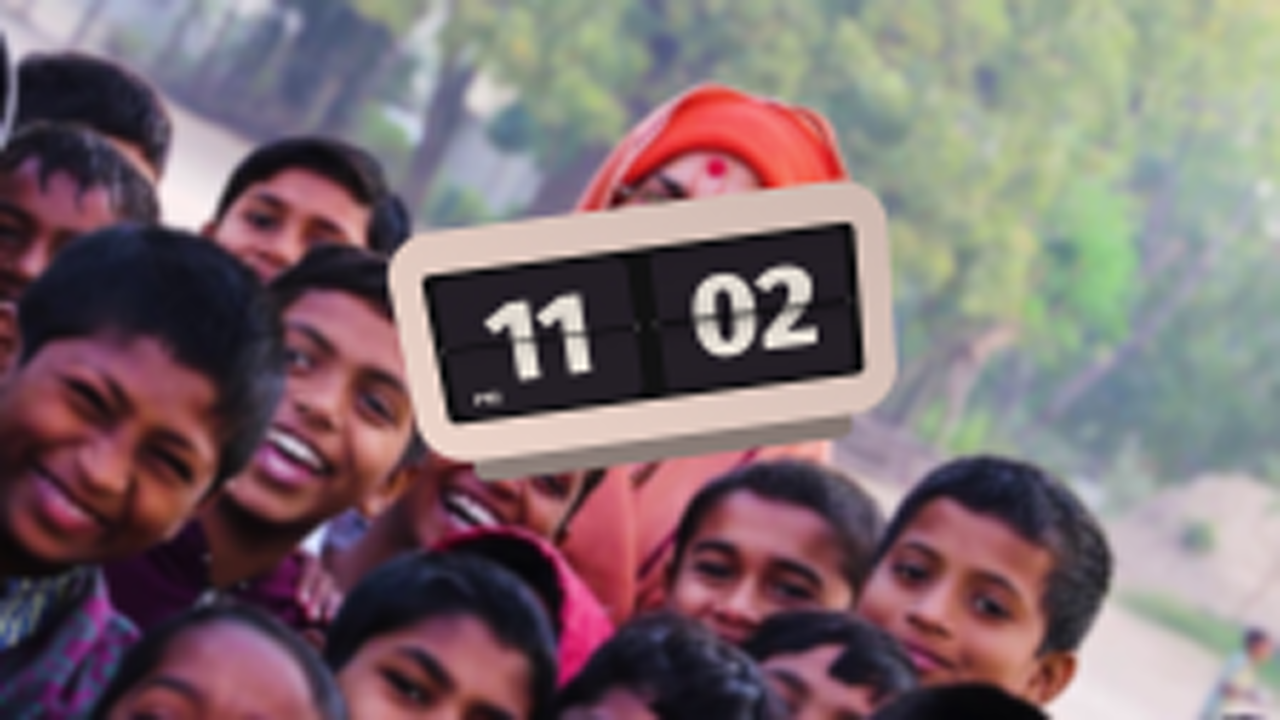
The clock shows 11:02
